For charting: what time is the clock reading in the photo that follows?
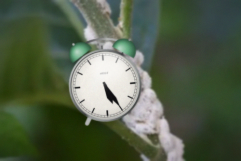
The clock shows 5:25
